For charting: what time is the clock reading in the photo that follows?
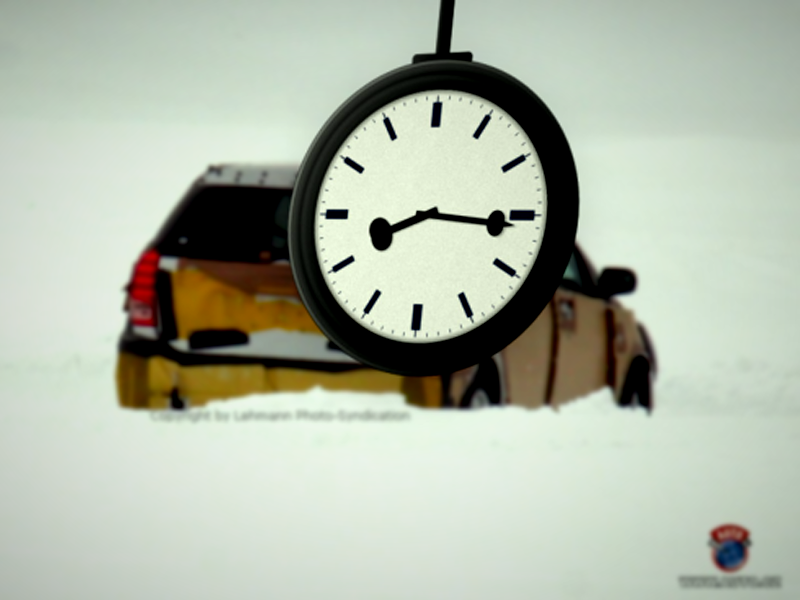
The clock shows 8:16
